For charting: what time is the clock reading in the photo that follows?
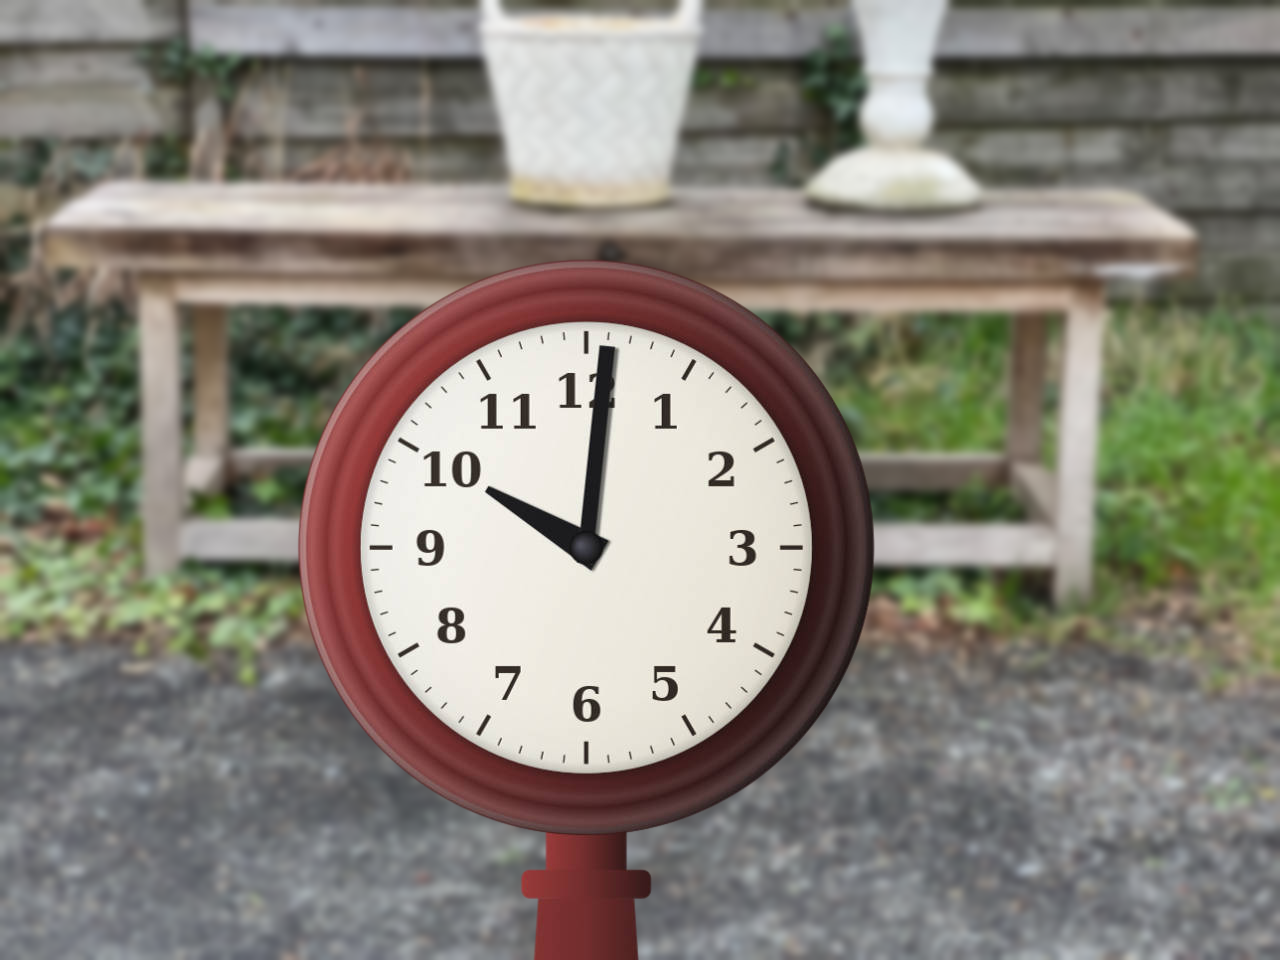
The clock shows 10:01
